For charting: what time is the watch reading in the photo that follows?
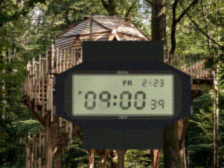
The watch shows 9:00:39
